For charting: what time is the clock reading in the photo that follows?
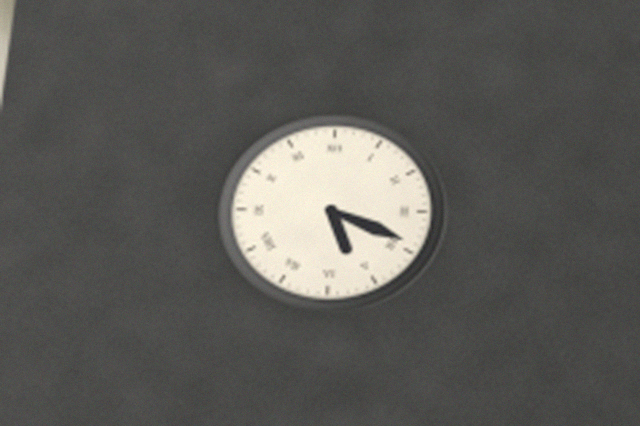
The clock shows 5:19
